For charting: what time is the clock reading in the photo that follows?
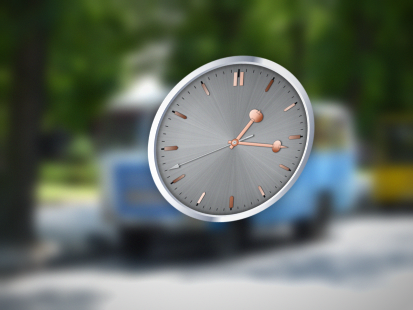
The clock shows 1:16:42
